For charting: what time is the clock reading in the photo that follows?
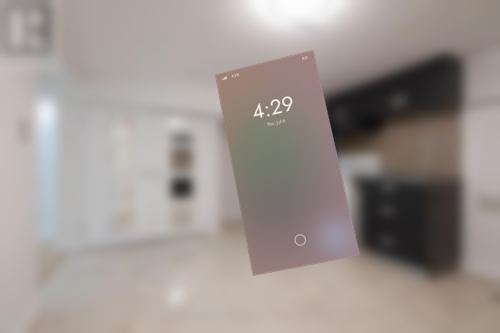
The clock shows 4:29
